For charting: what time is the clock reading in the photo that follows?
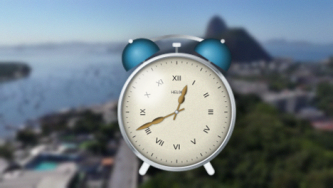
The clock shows 12:41
